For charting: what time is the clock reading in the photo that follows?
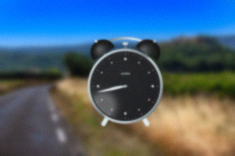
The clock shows 8:43
